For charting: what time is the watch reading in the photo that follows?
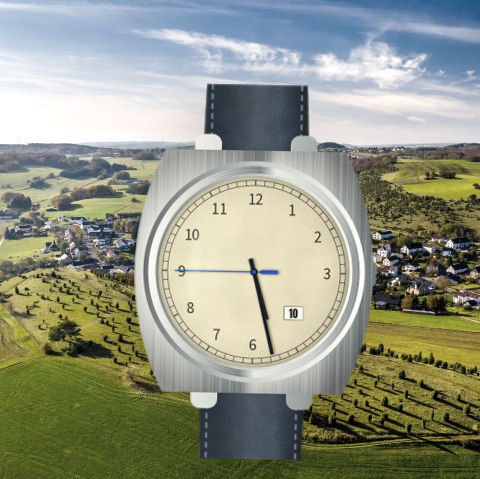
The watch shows 5:27:45
